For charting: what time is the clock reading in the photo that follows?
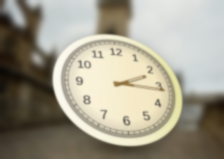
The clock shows 2:16
